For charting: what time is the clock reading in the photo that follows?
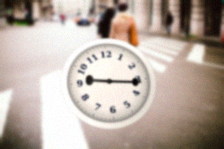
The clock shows 9:16
